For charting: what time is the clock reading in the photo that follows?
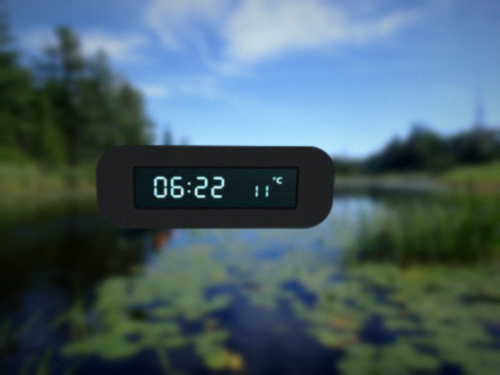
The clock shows 6:22
